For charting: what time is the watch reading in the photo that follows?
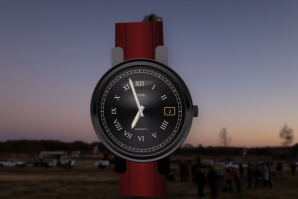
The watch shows 6:57
